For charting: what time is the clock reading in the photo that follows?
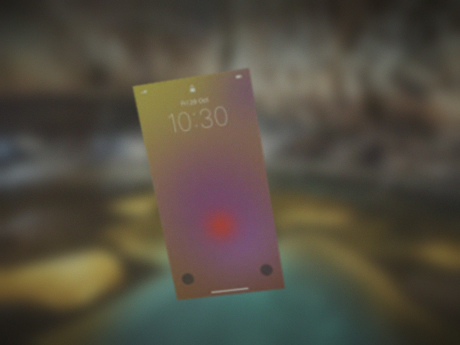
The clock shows 10:30
